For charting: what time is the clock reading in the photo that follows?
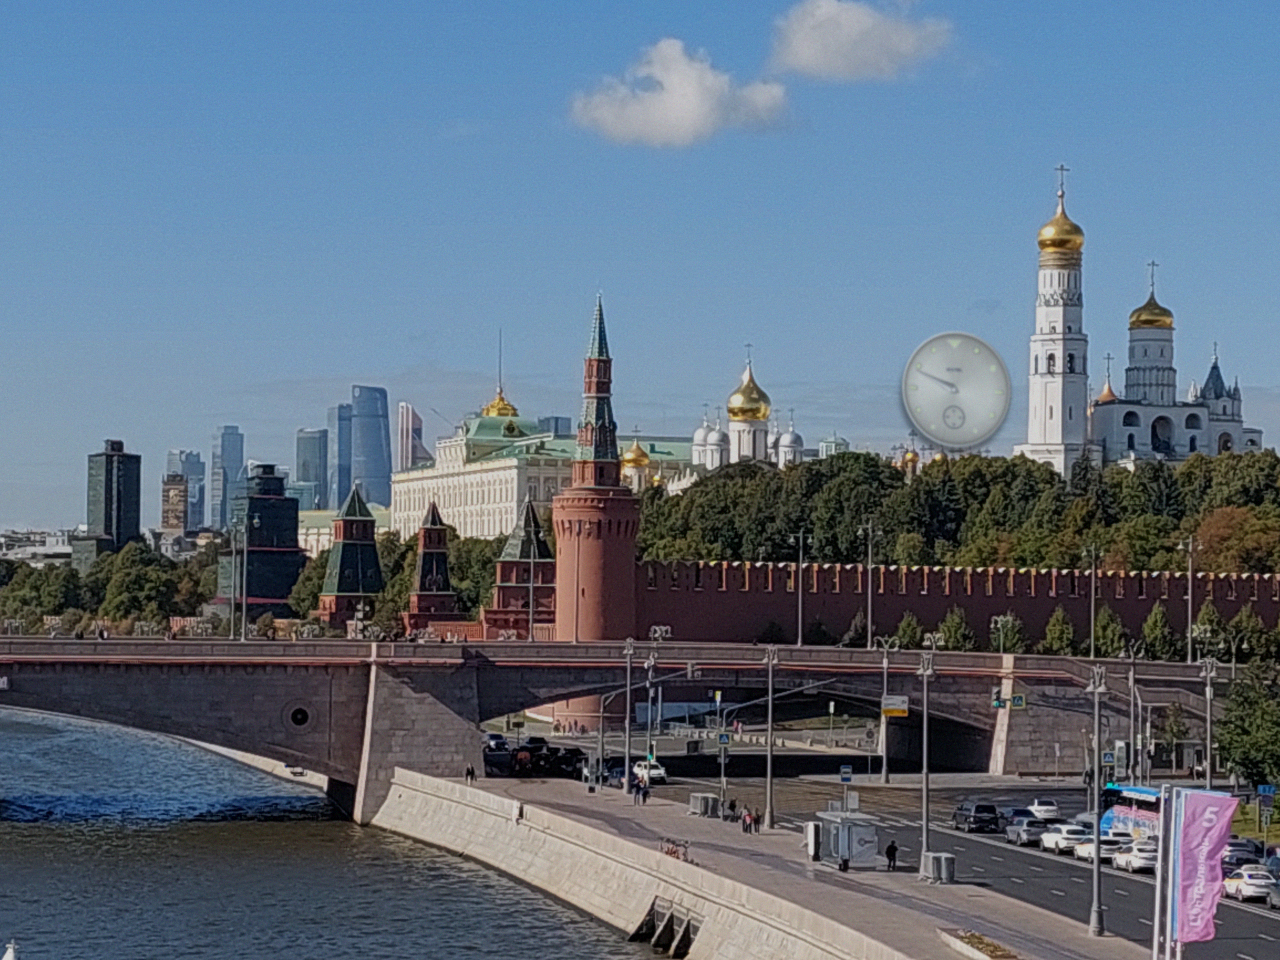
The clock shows 9:49
